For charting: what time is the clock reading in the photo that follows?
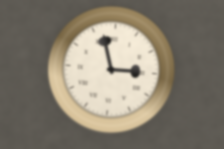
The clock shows 2:57
